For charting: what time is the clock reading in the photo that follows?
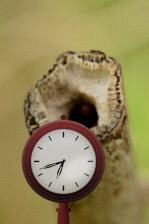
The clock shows 6:42
